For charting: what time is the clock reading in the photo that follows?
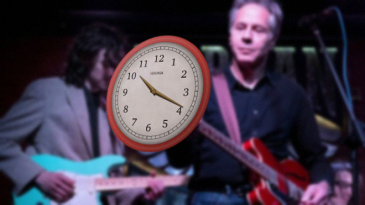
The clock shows 10:19
